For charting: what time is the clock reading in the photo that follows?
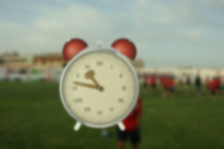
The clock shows 10:47
